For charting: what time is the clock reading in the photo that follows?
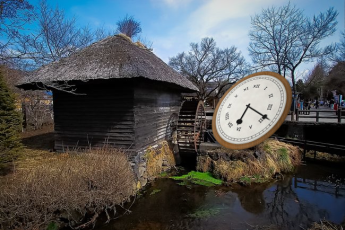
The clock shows 6:19
